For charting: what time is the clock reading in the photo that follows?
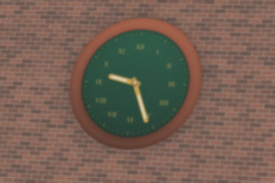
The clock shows 9:26
